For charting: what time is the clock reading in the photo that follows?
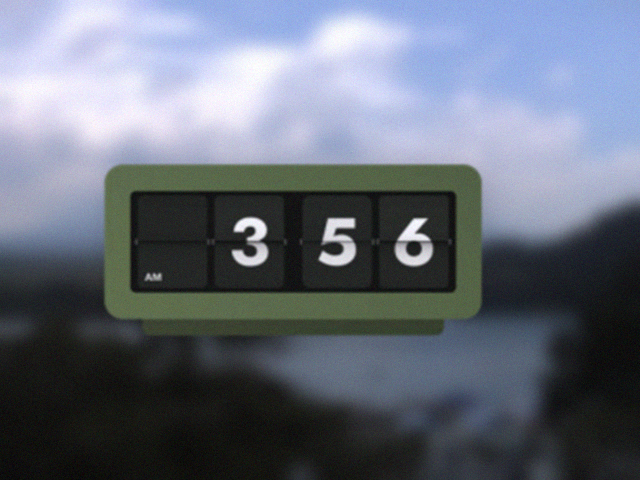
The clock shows 3:56
